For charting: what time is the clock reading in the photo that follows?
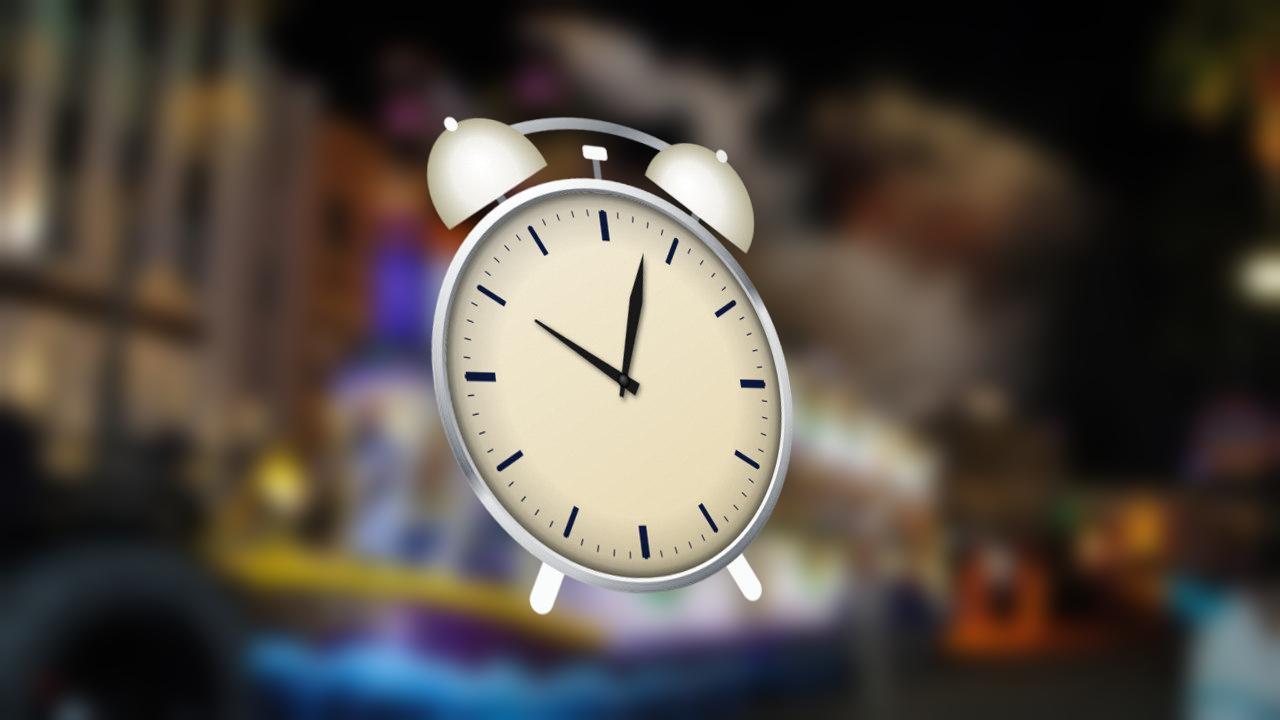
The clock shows 10:03
